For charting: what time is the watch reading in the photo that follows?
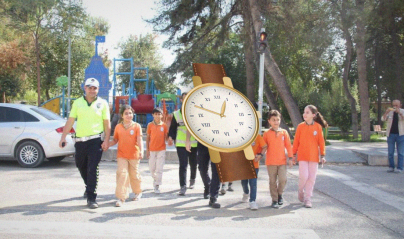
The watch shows 12:49
